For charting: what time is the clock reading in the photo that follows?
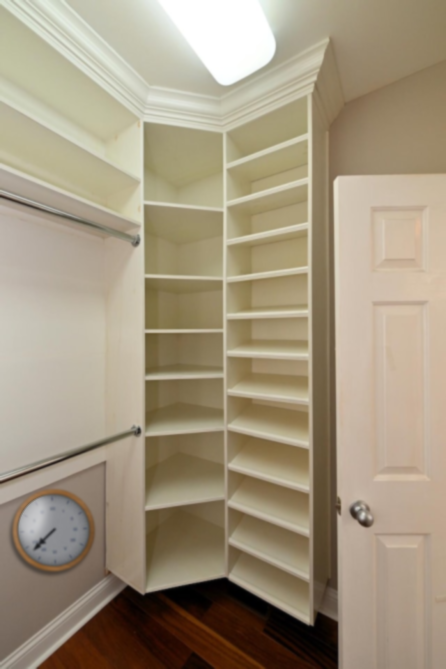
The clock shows 7:38
